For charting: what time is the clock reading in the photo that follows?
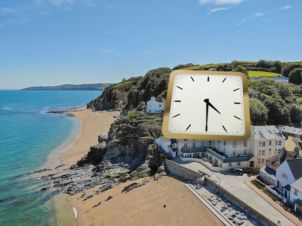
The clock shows 4:30
